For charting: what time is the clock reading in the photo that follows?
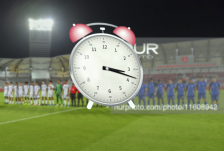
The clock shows 3:18
